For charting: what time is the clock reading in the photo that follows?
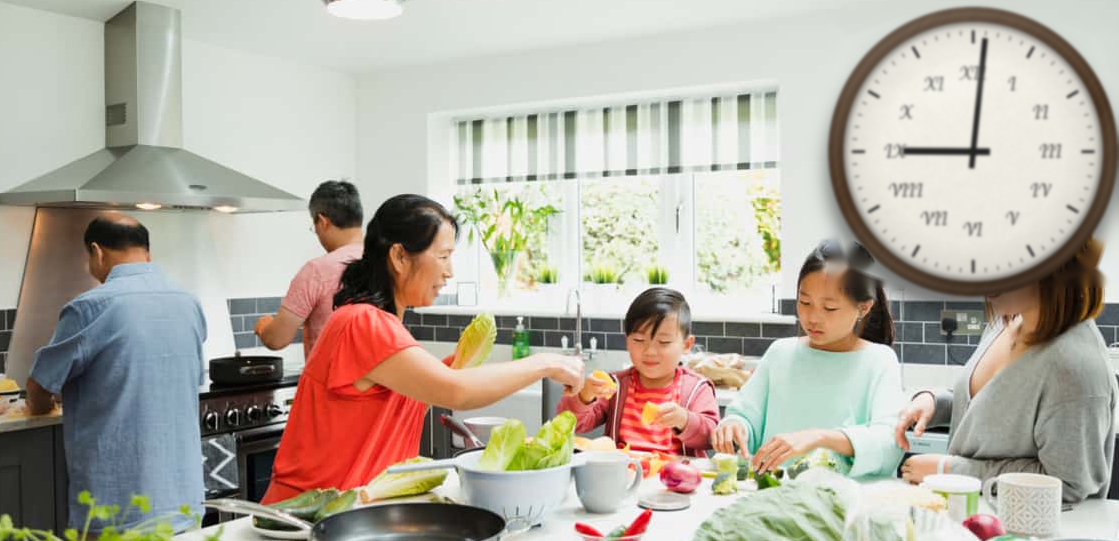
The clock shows 9:01
